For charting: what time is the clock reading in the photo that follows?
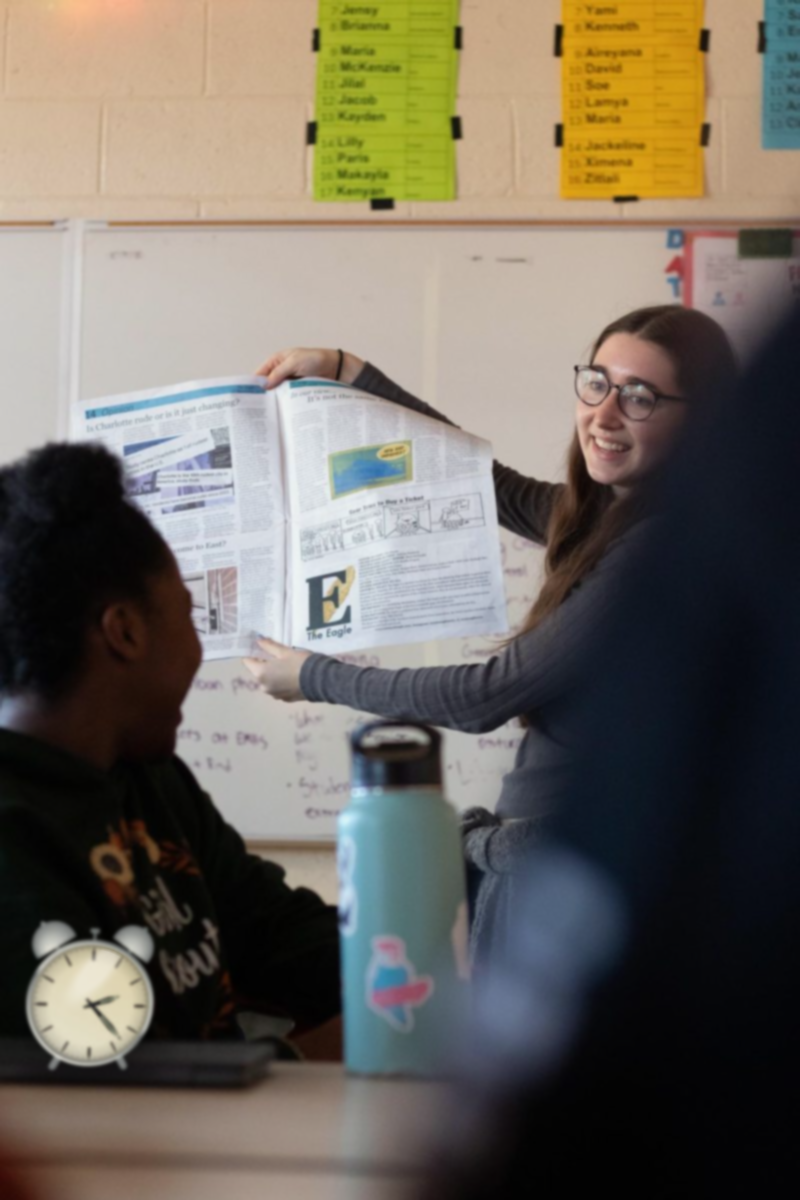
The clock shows 2:23
